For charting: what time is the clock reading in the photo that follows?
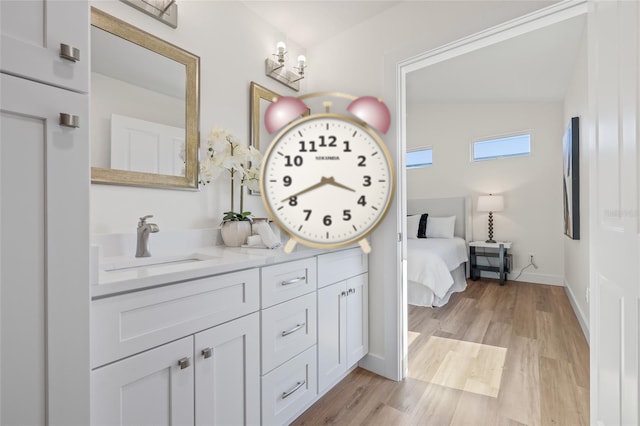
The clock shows 3:41
